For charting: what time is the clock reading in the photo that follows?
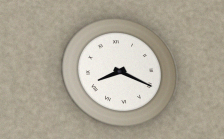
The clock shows 8:20
